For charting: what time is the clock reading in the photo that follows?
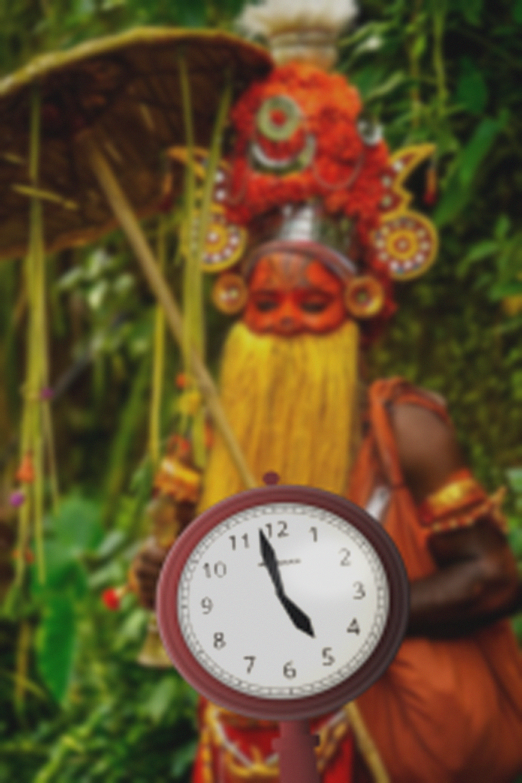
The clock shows 4:58
